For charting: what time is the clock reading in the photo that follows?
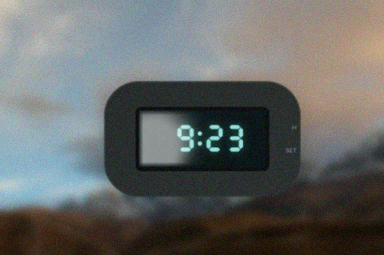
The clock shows 9:23
